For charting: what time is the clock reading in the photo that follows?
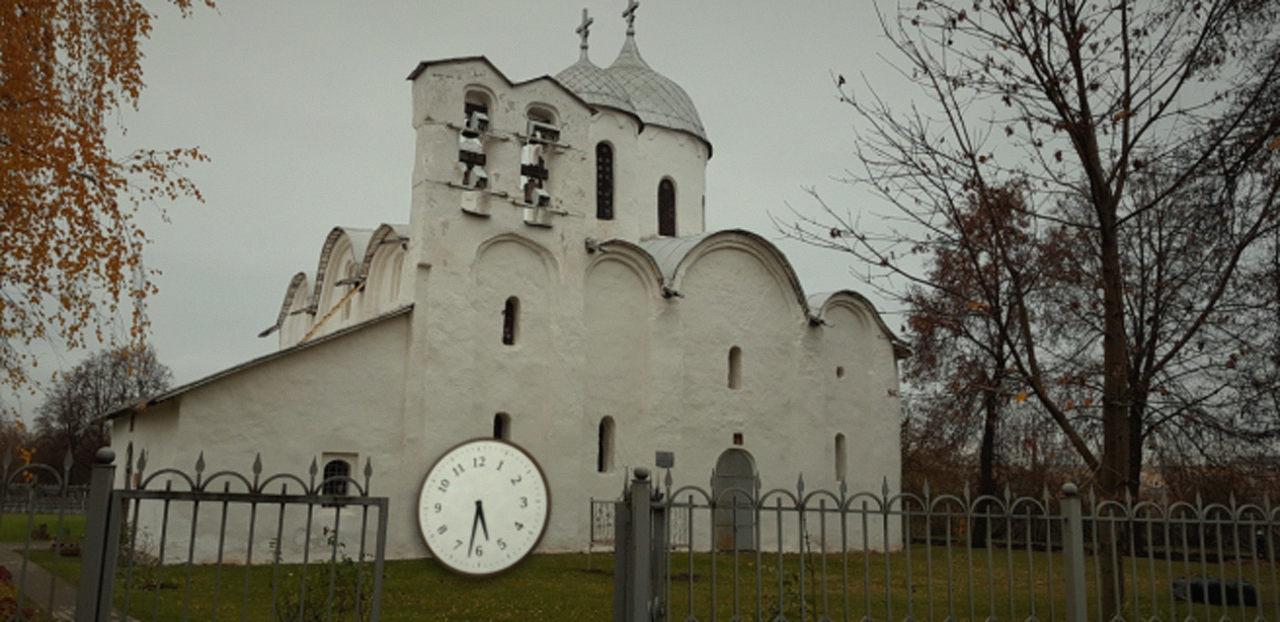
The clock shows 5:32
